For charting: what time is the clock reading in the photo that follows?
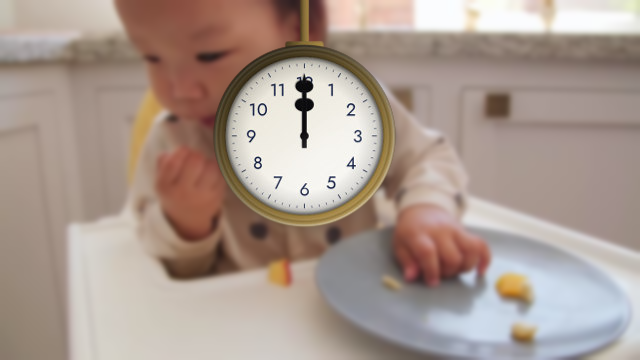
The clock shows 12:00
